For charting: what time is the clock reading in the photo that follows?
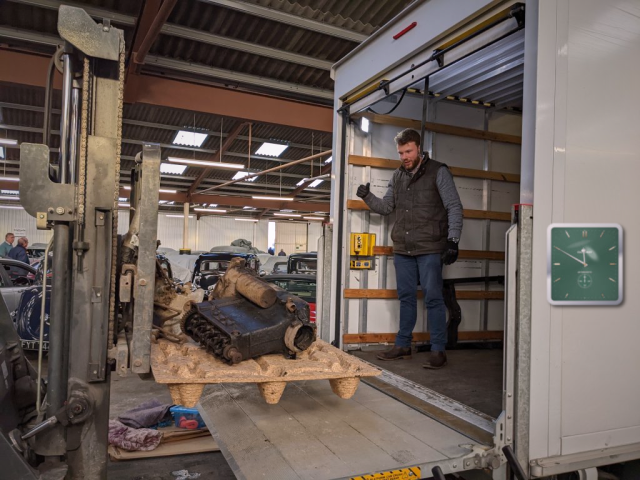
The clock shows 11:50
